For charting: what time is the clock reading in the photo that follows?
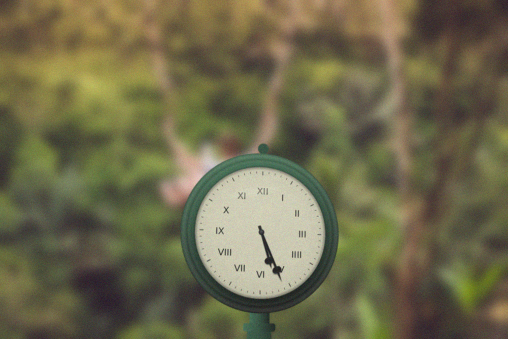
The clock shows 5:26
